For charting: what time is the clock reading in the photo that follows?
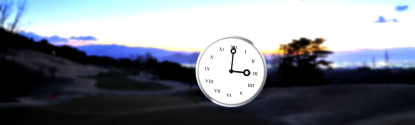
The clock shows 3:00
